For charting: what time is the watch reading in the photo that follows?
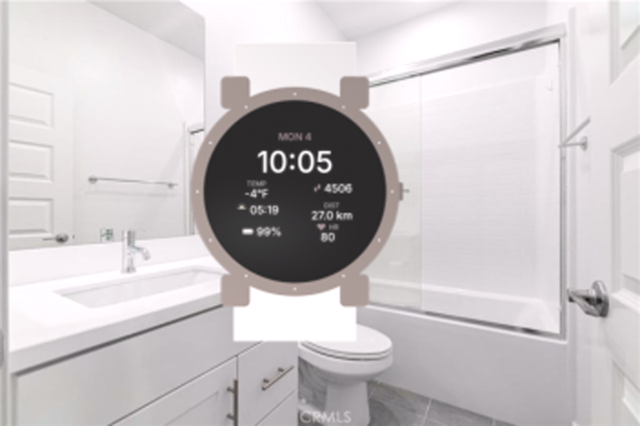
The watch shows 10:05
